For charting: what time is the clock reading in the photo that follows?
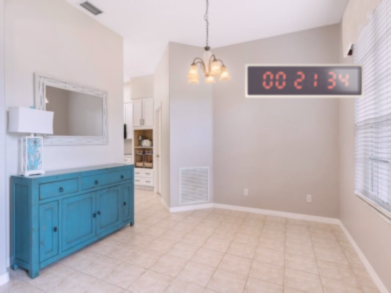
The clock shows 0:21:34
